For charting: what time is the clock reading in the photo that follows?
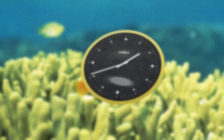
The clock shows 1:41
